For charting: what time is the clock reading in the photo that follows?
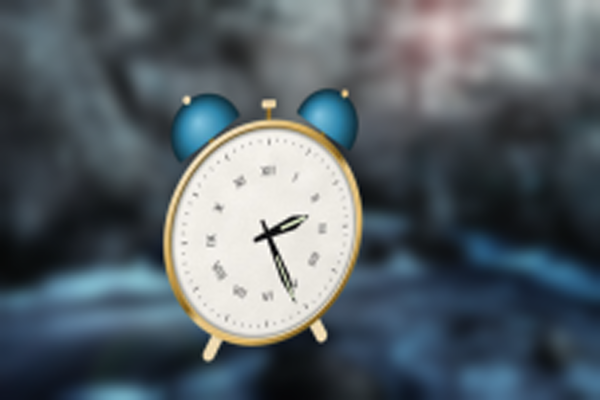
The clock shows 2:26
